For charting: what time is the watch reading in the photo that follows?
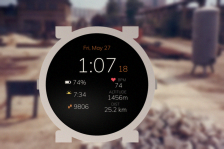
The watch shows 1:07:18
